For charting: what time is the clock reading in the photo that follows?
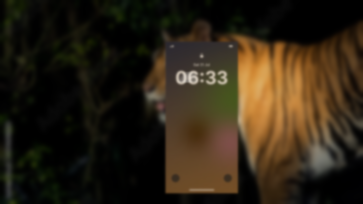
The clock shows 6:33
